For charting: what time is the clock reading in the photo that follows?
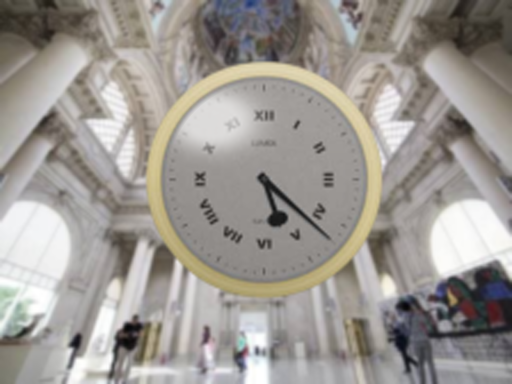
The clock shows 5:22
